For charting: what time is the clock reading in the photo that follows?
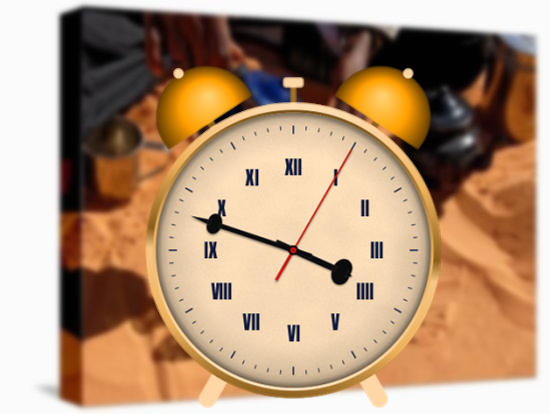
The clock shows 3:48:05
